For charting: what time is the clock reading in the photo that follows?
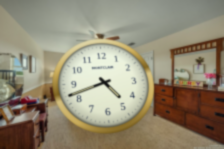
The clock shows 4:42
